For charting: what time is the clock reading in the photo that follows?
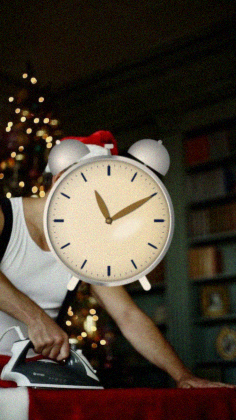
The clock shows 11:10
